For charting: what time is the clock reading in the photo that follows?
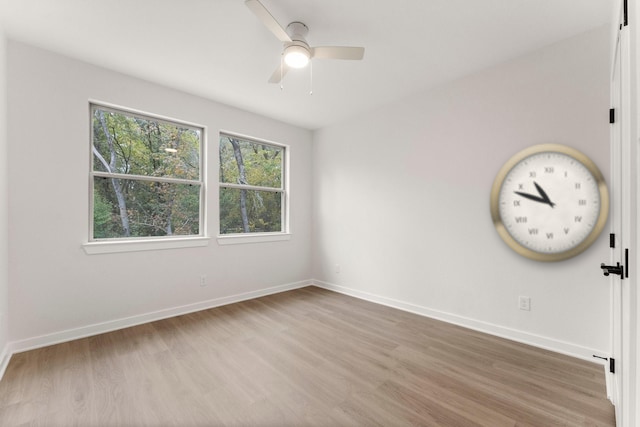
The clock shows 10:48
